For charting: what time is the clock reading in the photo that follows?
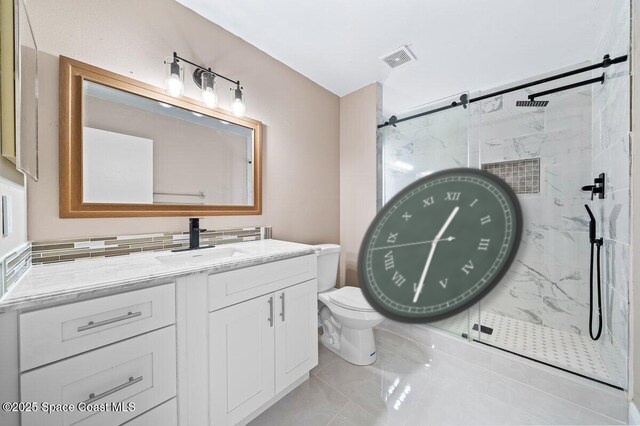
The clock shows 12:29:43
